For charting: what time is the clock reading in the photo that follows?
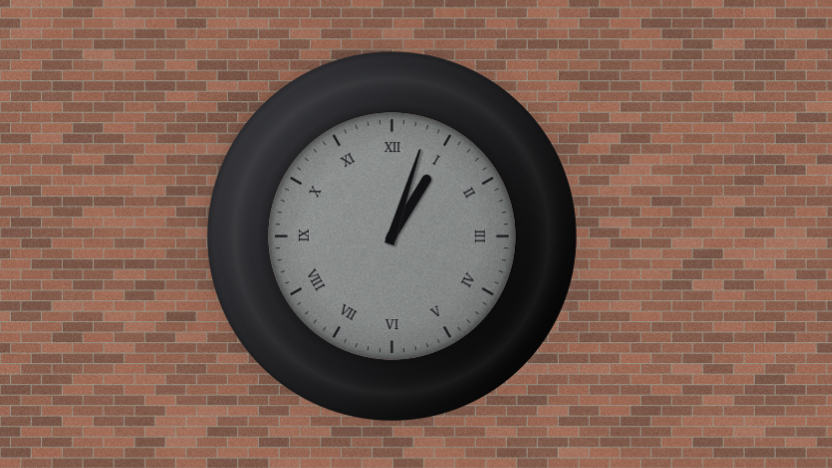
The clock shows 1:03
